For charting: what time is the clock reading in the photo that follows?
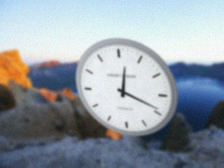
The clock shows 12:19
